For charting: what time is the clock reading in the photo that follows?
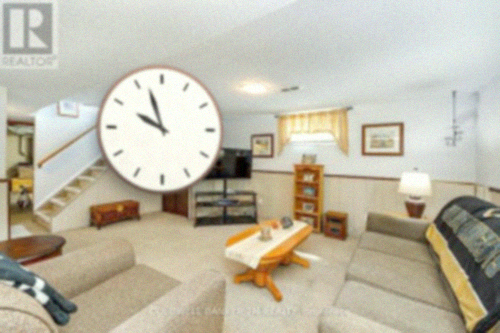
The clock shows 9:57
